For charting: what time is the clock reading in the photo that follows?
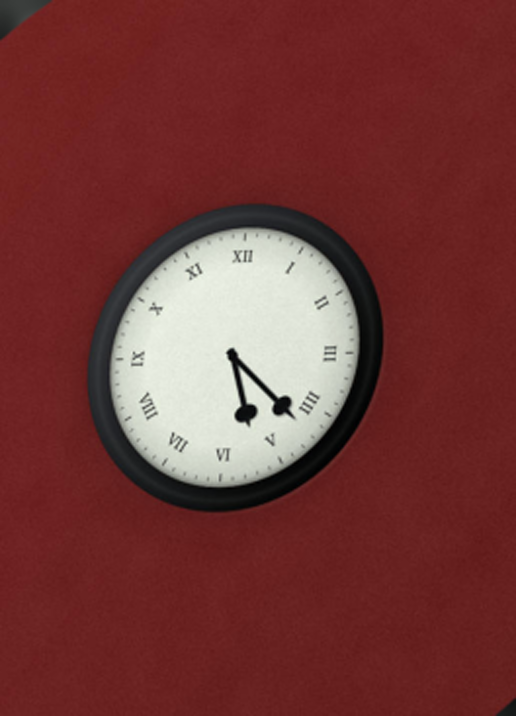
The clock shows 5:22
